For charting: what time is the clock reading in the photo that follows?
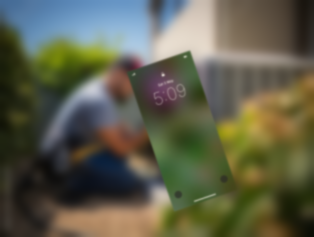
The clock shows 5:09
